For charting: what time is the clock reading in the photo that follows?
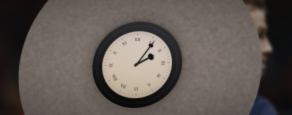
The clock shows 2:06
